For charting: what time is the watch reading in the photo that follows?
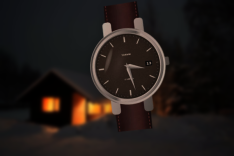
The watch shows 3:28
